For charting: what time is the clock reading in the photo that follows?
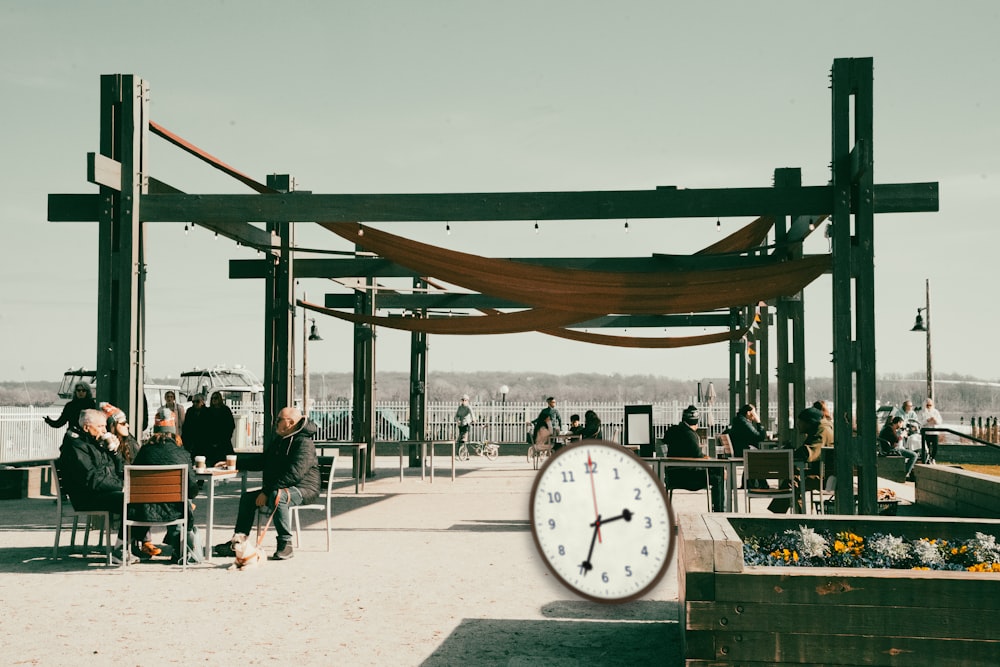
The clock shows 2:34:00
